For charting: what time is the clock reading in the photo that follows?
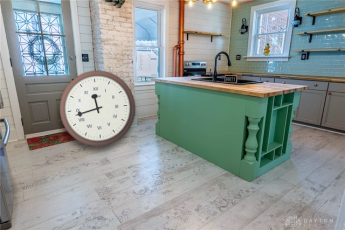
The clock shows 11:43
